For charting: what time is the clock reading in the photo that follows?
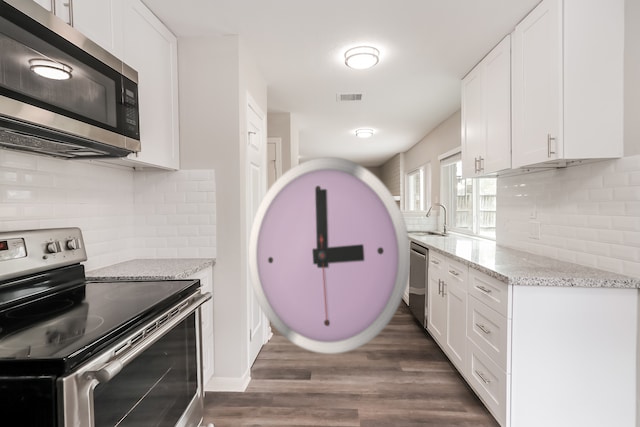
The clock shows 3:00:30
